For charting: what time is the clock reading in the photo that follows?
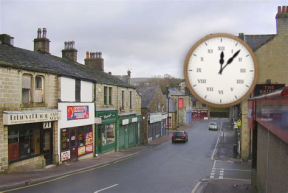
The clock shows 12:07
